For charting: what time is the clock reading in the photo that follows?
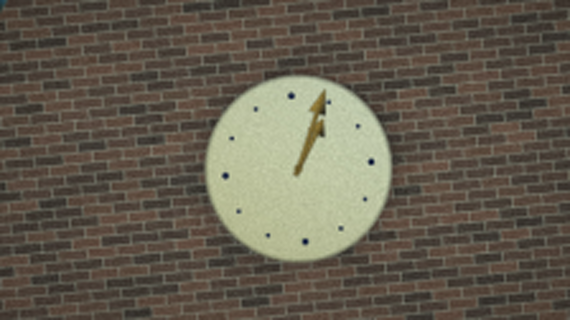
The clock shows 1:04
